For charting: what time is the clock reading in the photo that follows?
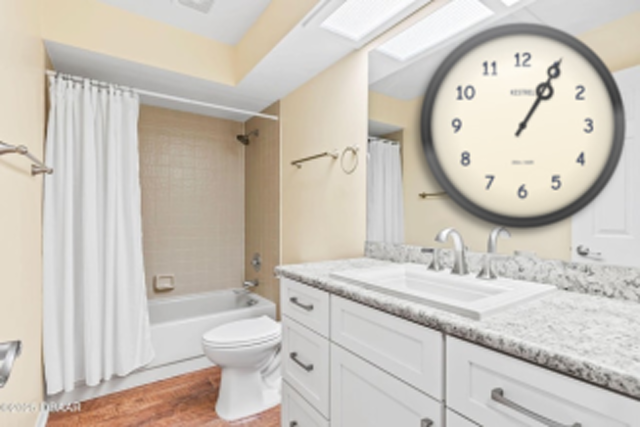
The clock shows 1:05
